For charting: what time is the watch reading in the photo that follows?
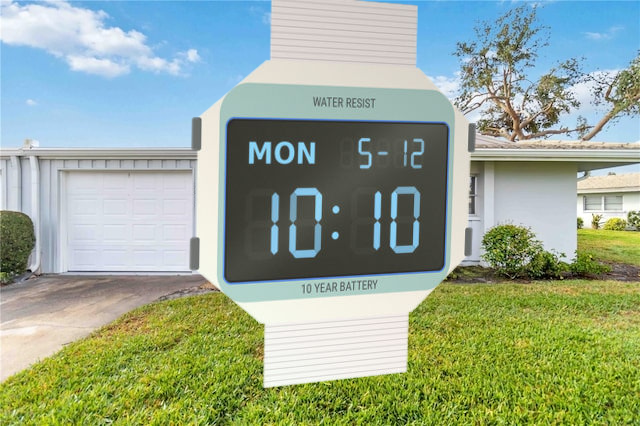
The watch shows 10:10
